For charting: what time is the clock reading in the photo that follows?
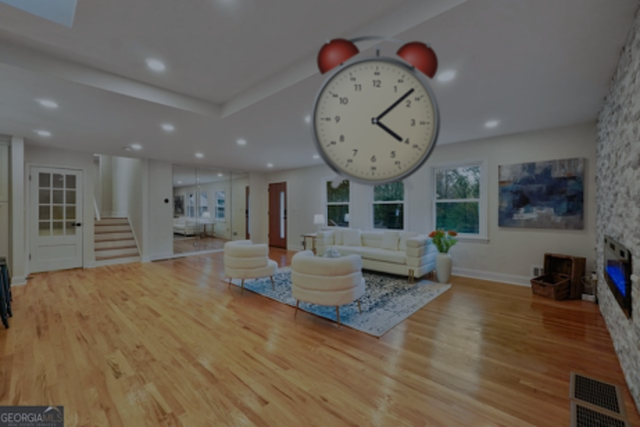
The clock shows 4:08
